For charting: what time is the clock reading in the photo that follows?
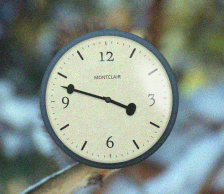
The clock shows 3:48
